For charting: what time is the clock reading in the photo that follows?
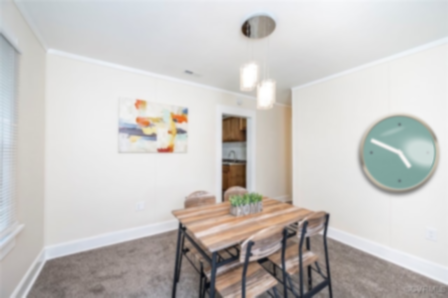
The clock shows 4:49
